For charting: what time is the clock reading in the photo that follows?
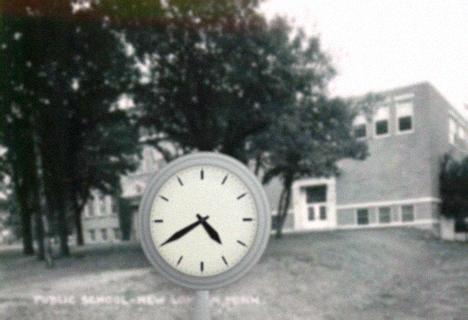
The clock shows 4:40
